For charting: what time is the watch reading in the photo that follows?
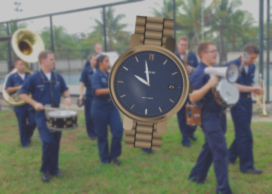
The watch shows 9:58
